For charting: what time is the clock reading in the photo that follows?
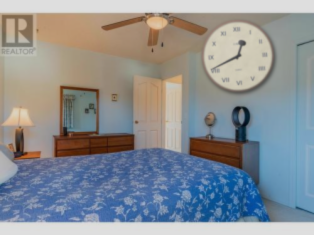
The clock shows 12:41
